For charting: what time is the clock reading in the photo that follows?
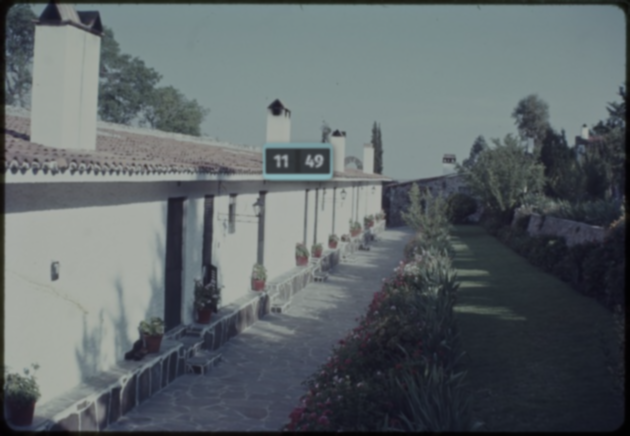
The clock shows 11:49
